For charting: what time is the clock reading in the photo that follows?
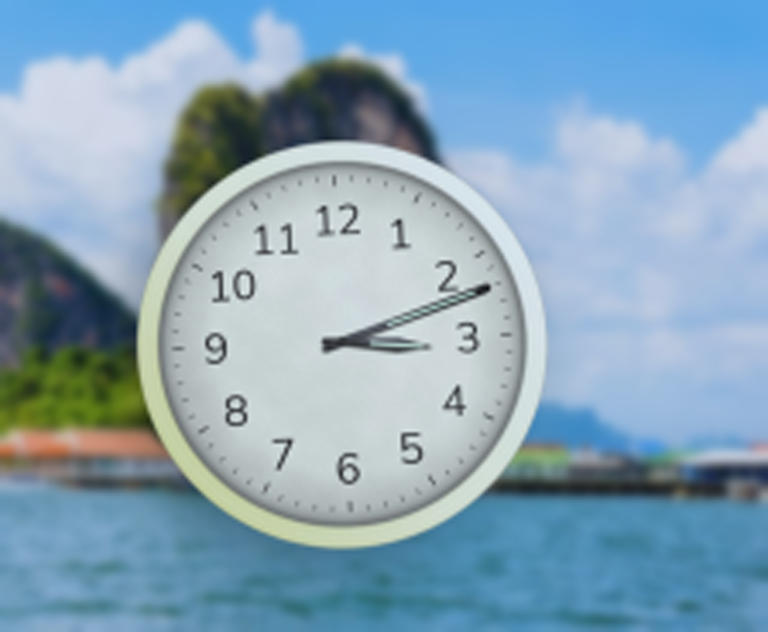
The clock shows 3:12
